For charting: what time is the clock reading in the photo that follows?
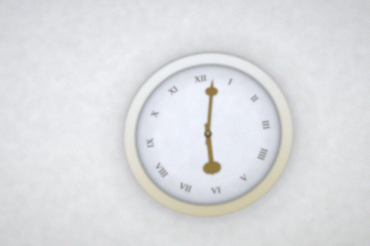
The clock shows 6:02
